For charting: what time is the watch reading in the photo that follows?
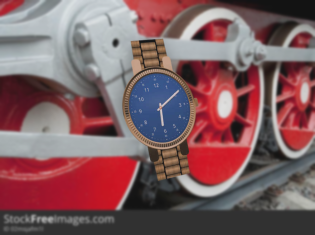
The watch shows 6:10
